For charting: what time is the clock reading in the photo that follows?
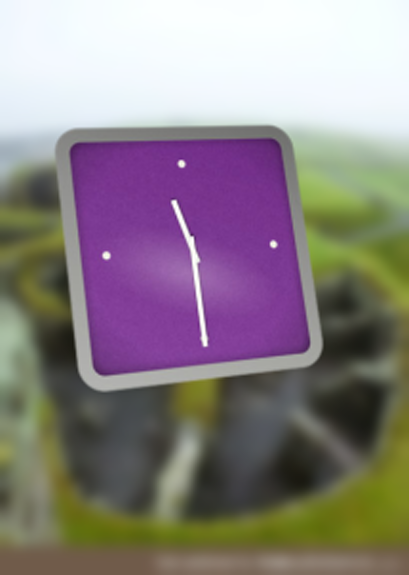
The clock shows 11:30
